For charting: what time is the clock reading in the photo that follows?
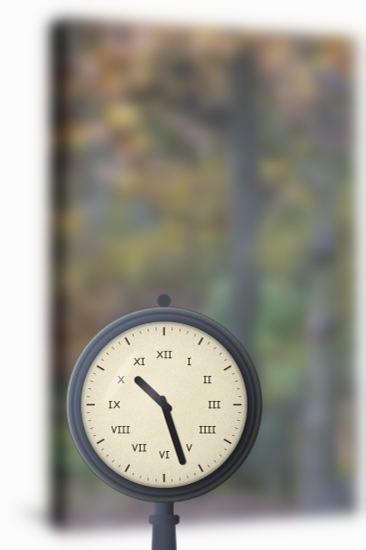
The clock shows 10:27
